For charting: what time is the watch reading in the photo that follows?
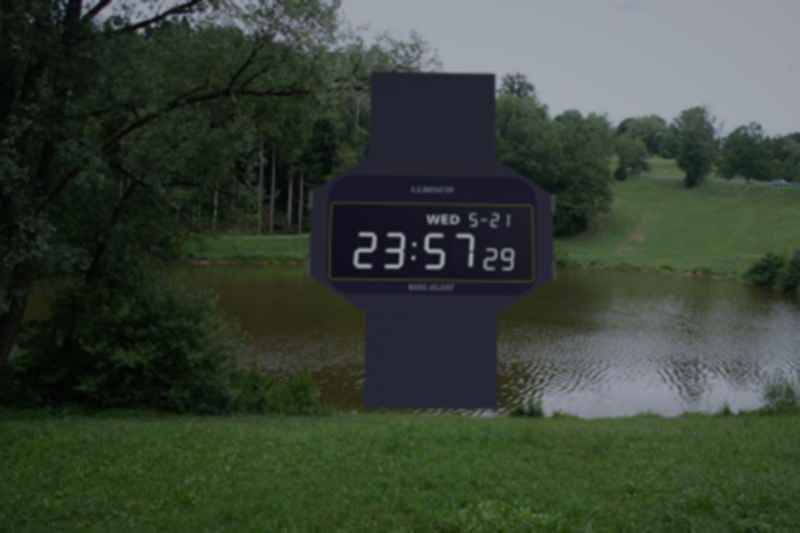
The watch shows 23:57:29
